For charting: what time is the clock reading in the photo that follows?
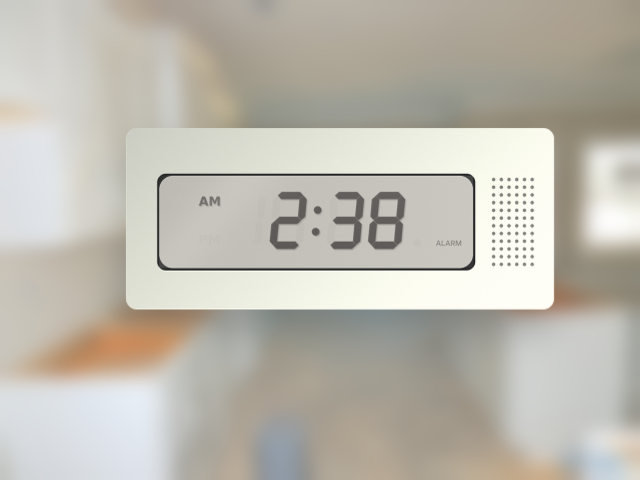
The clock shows 2:38
